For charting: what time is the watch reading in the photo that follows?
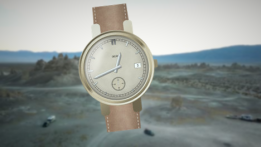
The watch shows 12:42
